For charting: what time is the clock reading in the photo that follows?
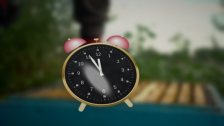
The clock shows 11:56
